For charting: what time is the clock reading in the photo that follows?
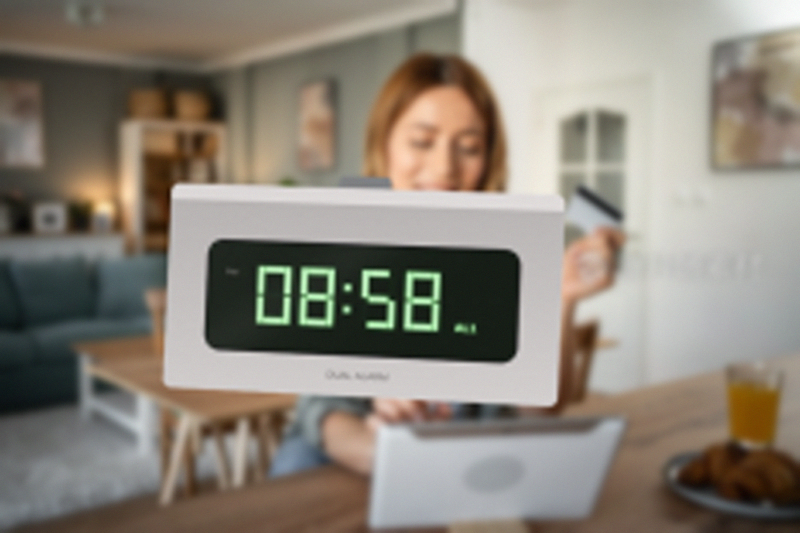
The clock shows 8:58
